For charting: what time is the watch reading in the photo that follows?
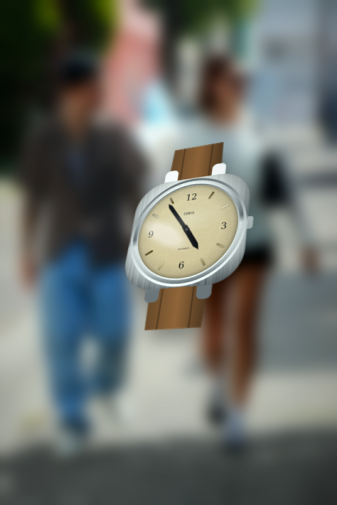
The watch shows 4:54
